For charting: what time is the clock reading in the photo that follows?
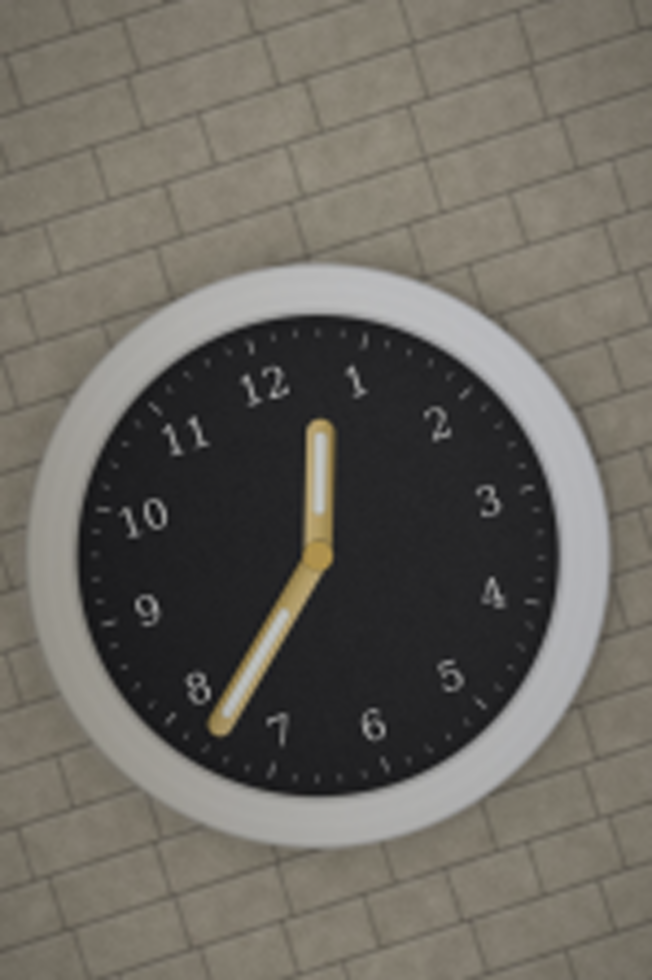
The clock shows 12:38
